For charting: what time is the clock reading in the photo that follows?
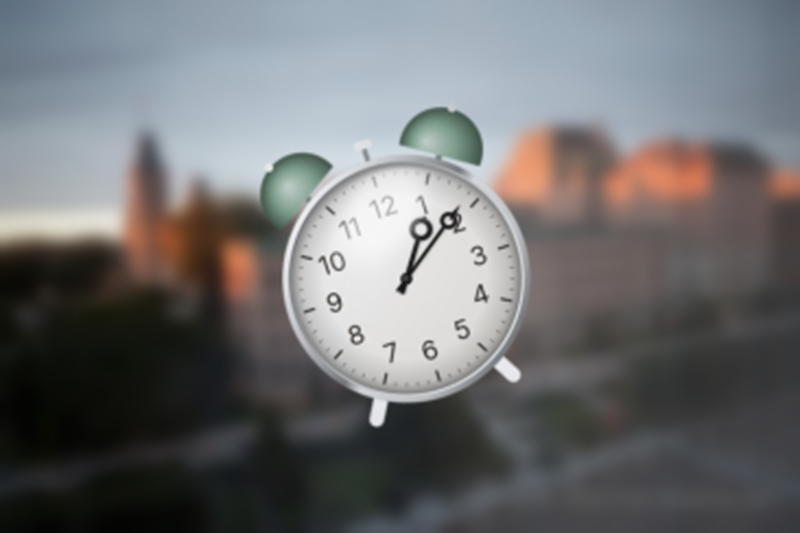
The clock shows 1:09
